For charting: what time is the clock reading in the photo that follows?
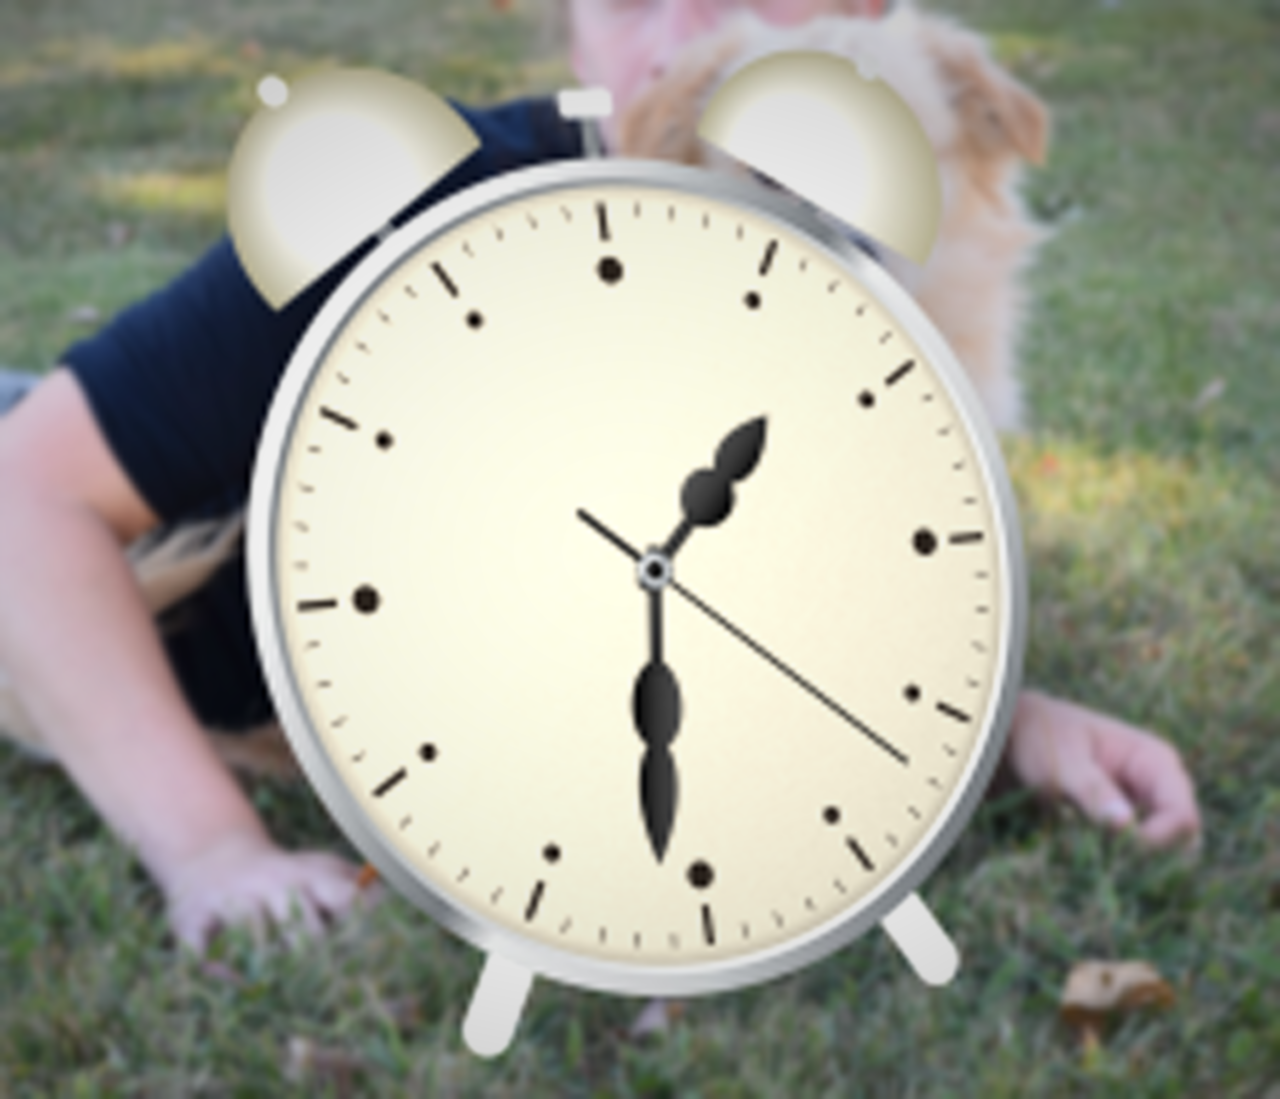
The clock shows 1:31:22
